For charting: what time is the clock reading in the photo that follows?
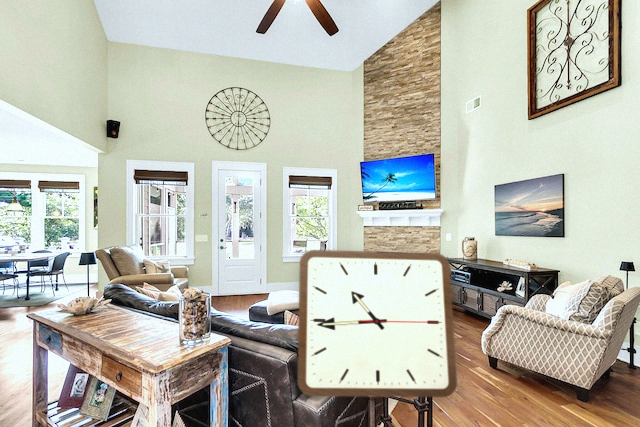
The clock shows 10:44:15
